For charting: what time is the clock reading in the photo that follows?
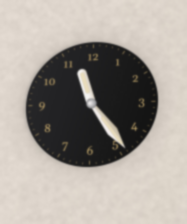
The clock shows 11:24
